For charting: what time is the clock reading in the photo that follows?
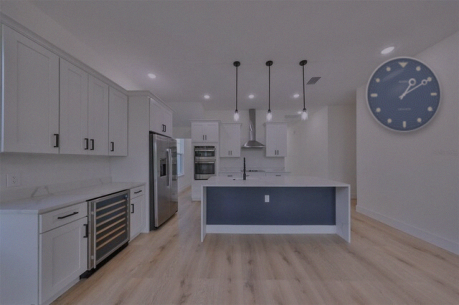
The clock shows 1:10
